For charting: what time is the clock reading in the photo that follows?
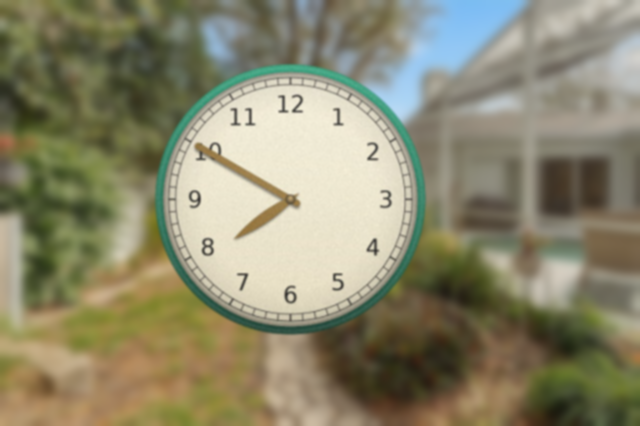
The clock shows 7:50
